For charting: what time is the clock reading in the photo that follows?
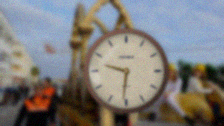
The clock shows 9:31
